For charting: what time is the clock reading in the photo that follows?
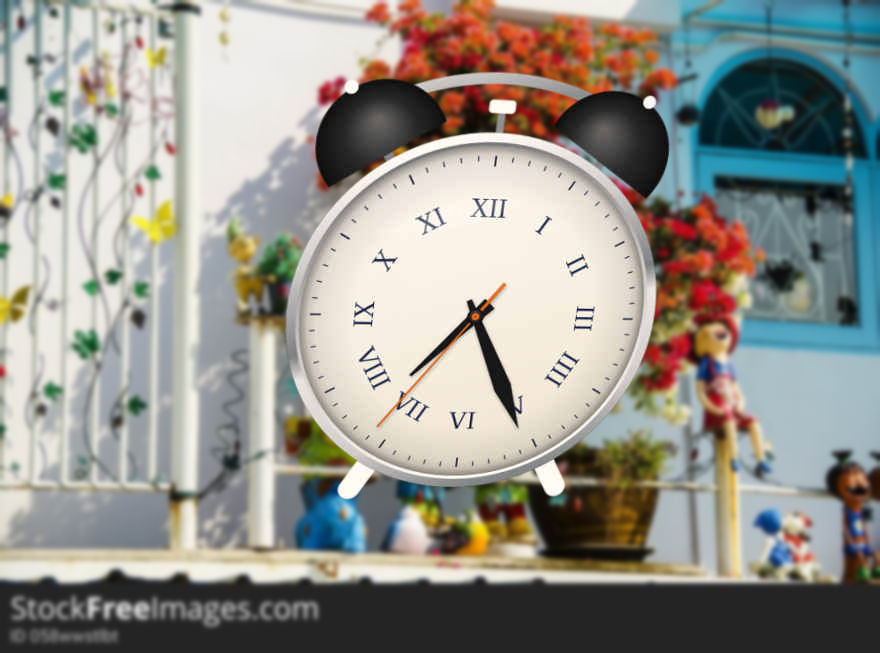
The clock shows 7:25:36
